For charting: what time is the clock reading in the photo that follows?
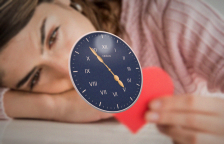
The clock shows 4:54
